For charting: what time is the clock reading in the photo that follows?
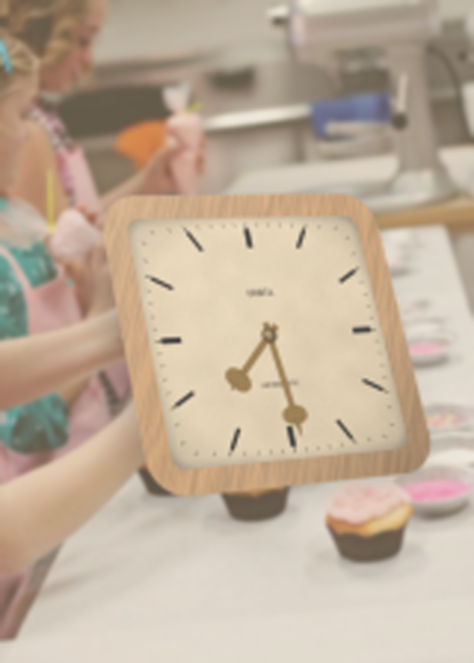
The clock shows 7:29
